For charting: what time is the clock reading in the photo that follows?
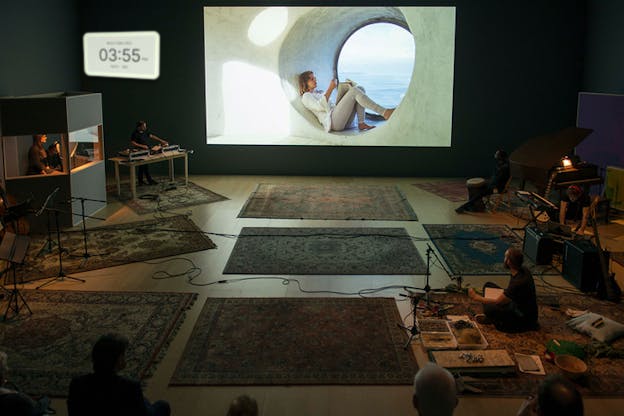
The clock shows 3:55
